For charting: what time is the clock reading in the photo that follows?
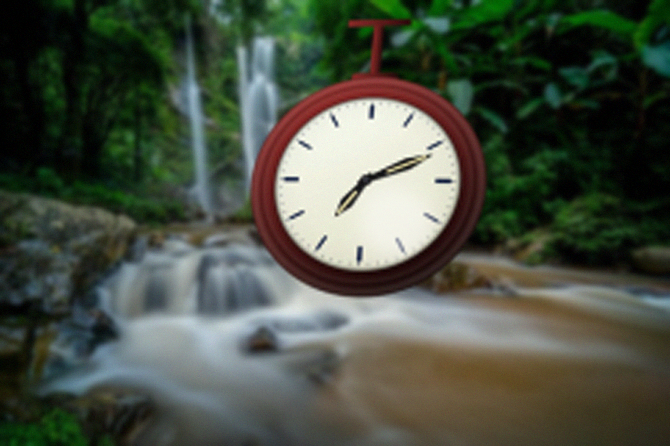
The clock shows 7:11
